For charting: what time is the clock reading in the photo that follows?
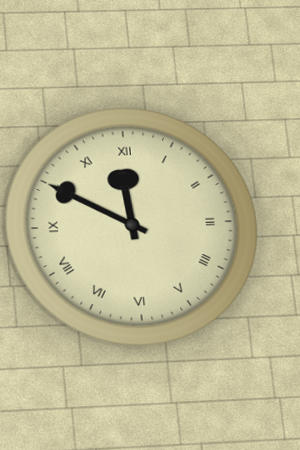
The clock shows 11:50
